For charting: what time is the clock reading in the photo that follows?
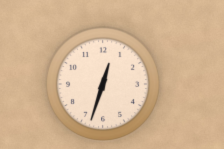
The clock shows 12:33
